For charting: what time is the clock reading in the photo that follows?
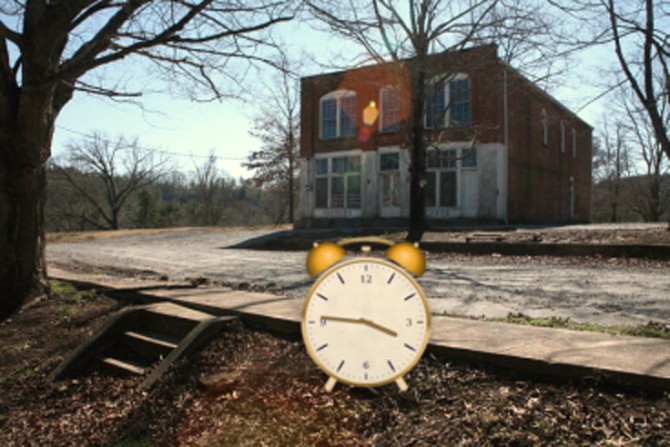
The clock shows 3:46
